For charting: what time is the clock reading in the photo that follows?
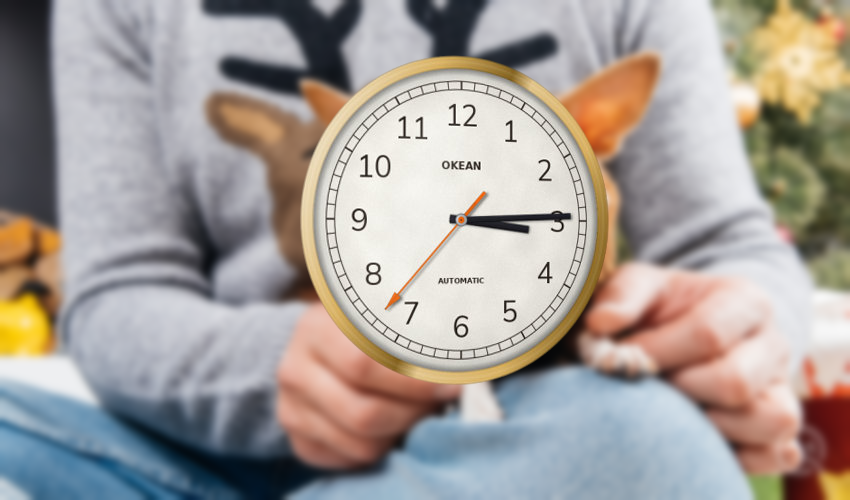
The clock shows 3:14:37
